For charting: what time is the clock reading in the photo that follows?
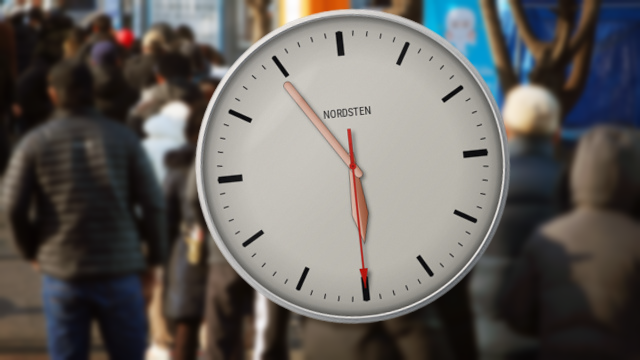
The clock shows 5:54:30
